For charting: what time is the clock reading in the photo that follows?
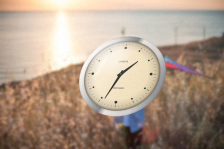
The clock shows 1:34
